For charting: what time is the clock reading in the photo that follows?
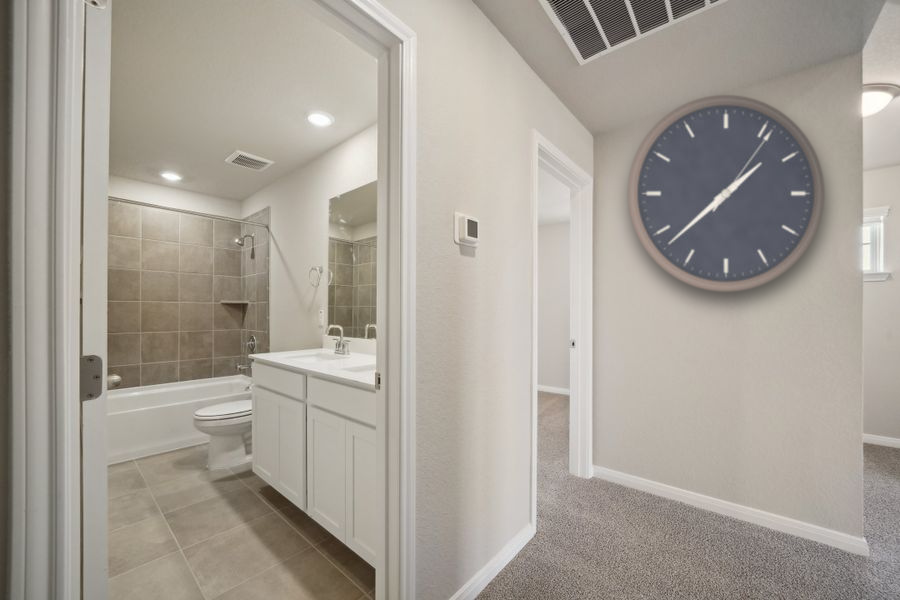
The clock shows 1:38:06
